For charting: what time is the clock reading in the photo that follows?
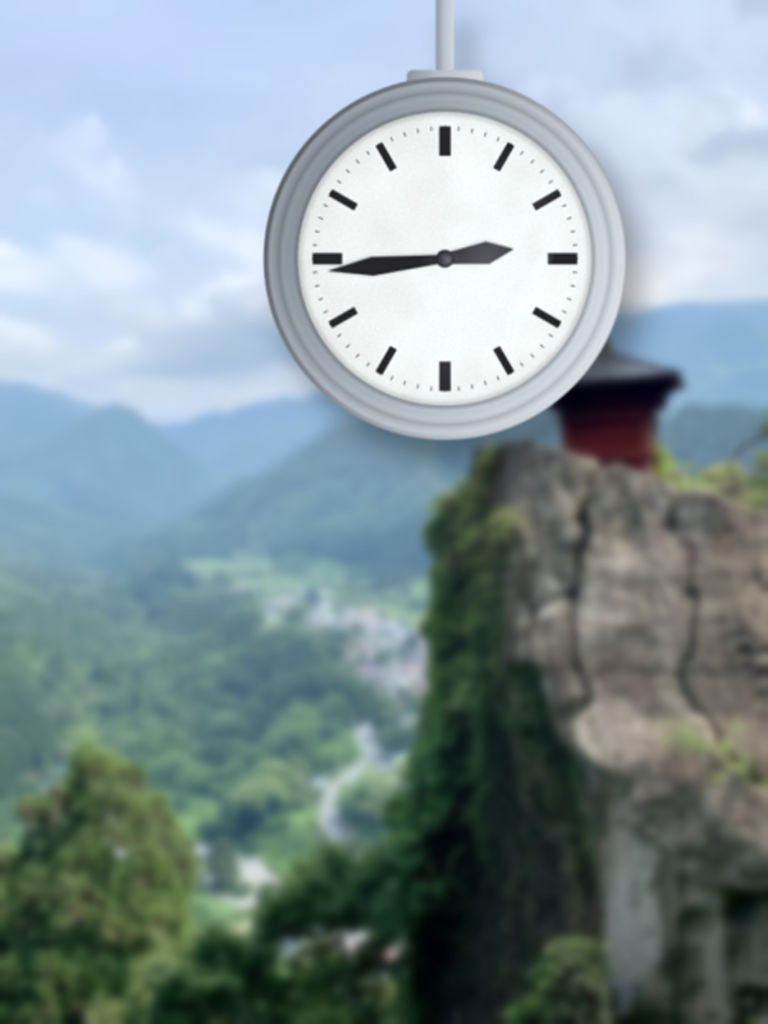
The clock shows 2:44
